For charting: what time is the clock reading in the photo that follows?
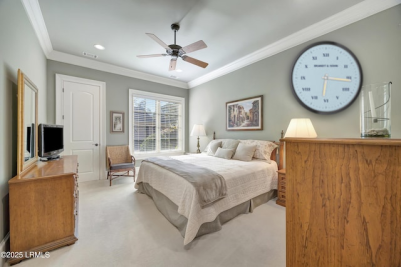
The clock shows 6:16
